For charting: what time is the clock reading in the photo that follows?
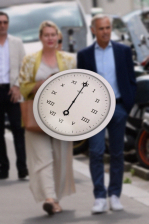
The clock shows 6:00
